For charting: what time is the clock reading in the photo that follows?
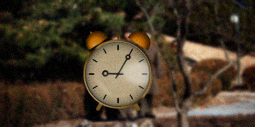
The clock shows 9:05
